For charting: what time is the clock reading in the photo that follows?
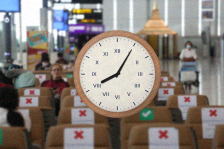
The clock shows 8:05
